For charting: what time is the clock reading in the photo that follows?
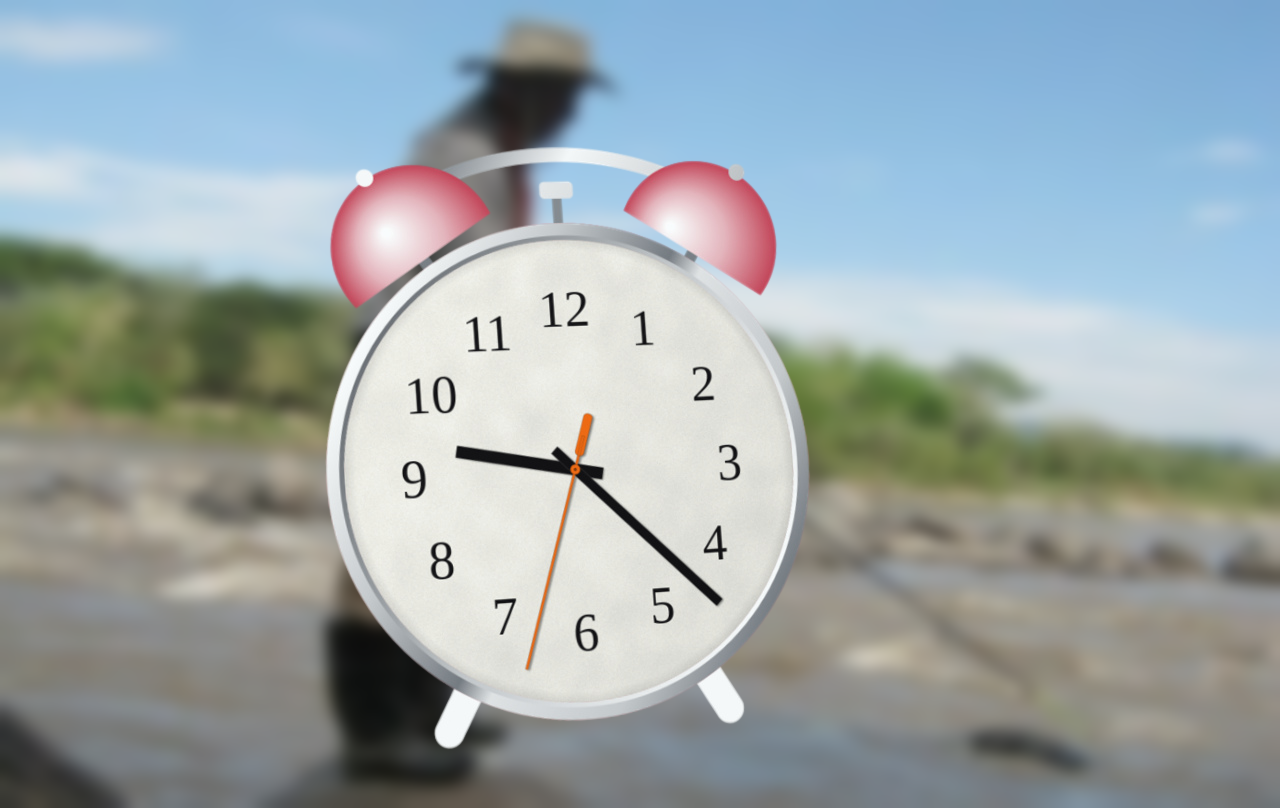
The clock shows 9:22:33
